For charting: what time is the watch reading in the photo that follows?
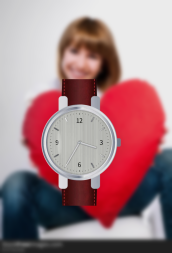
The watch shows 3:35
